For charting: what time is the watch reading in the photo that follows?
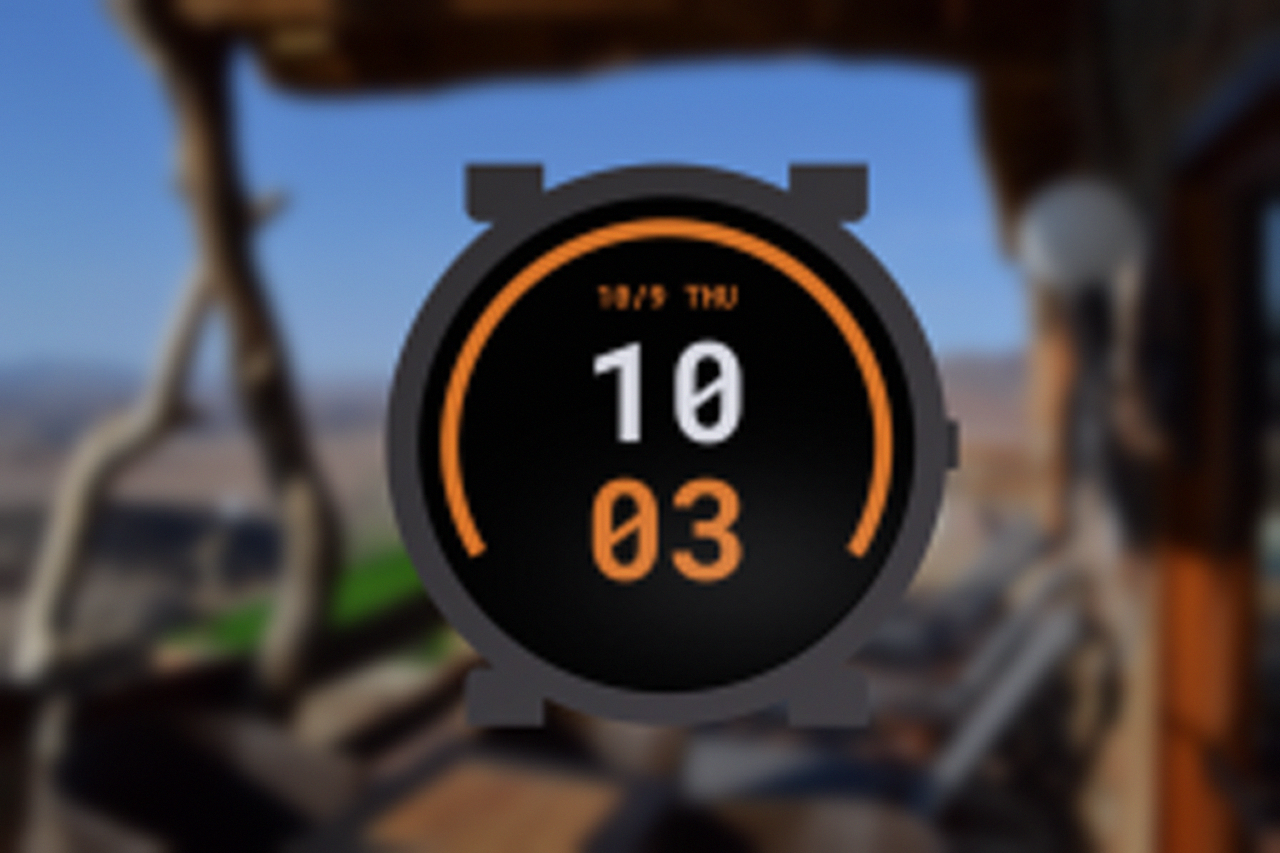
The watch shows 10:03
